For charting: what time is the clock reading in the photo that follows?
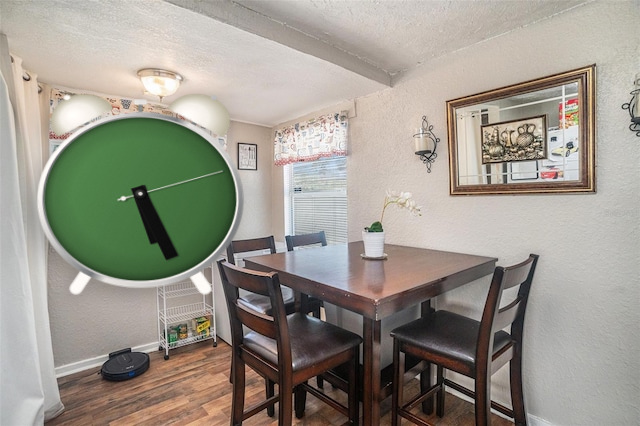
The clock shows 5:26:12
